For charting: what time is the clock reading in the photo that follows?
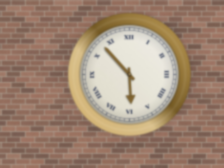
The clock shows 5:53
